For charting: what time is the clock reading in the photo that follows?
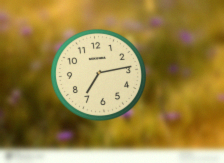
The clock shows 7:14
